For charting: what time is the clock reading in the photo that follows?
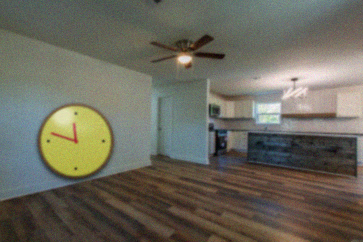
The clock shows 11:48
